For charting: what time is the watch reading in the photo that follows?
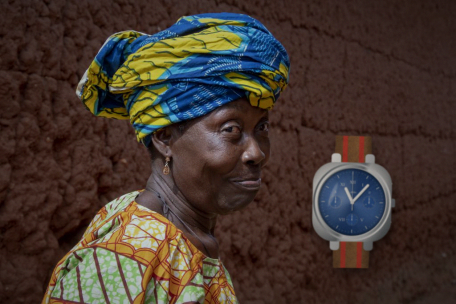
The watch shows 11:07
